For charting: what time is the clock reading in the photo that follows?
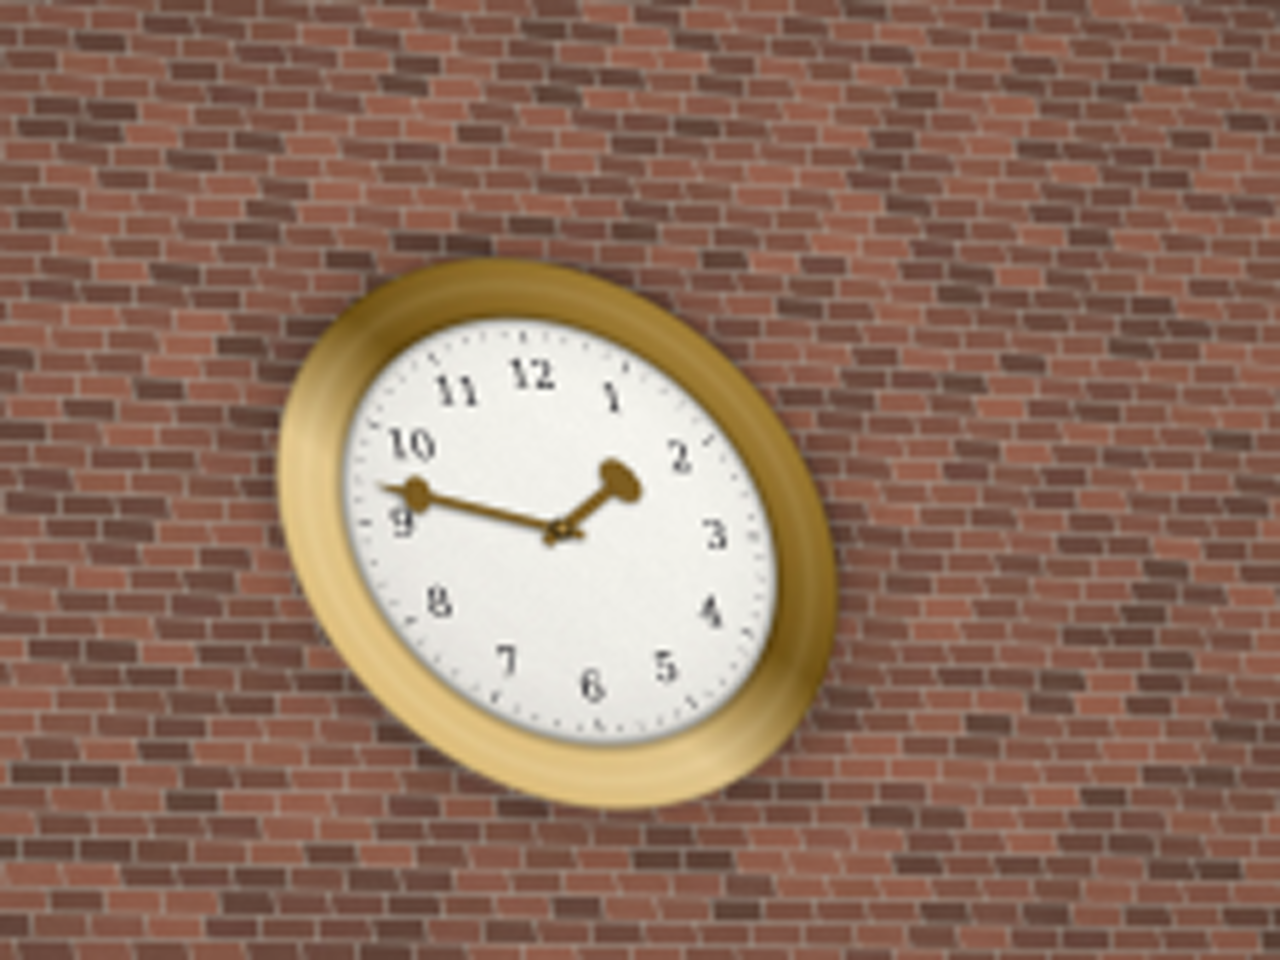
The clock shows 1:47
